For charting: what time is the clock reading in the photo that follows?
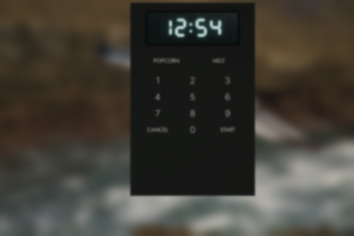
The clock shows 12:54
